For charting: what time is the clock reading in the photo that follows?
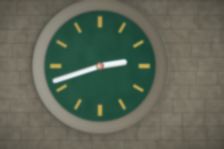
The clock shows 2:42
